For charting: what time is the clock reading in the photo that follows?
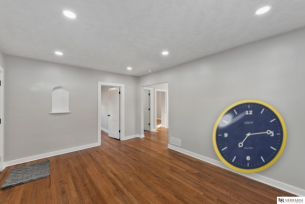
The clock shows 7:14
